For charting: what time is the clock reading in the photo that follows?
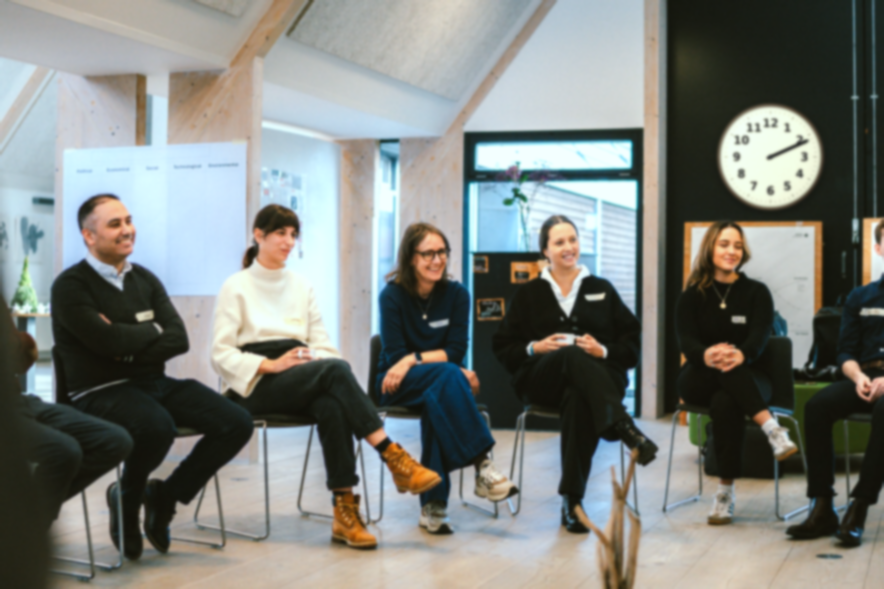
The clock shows 2:11
